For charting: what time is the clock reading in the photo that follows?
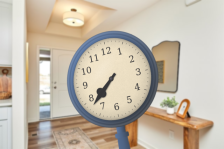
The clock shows 7:38
